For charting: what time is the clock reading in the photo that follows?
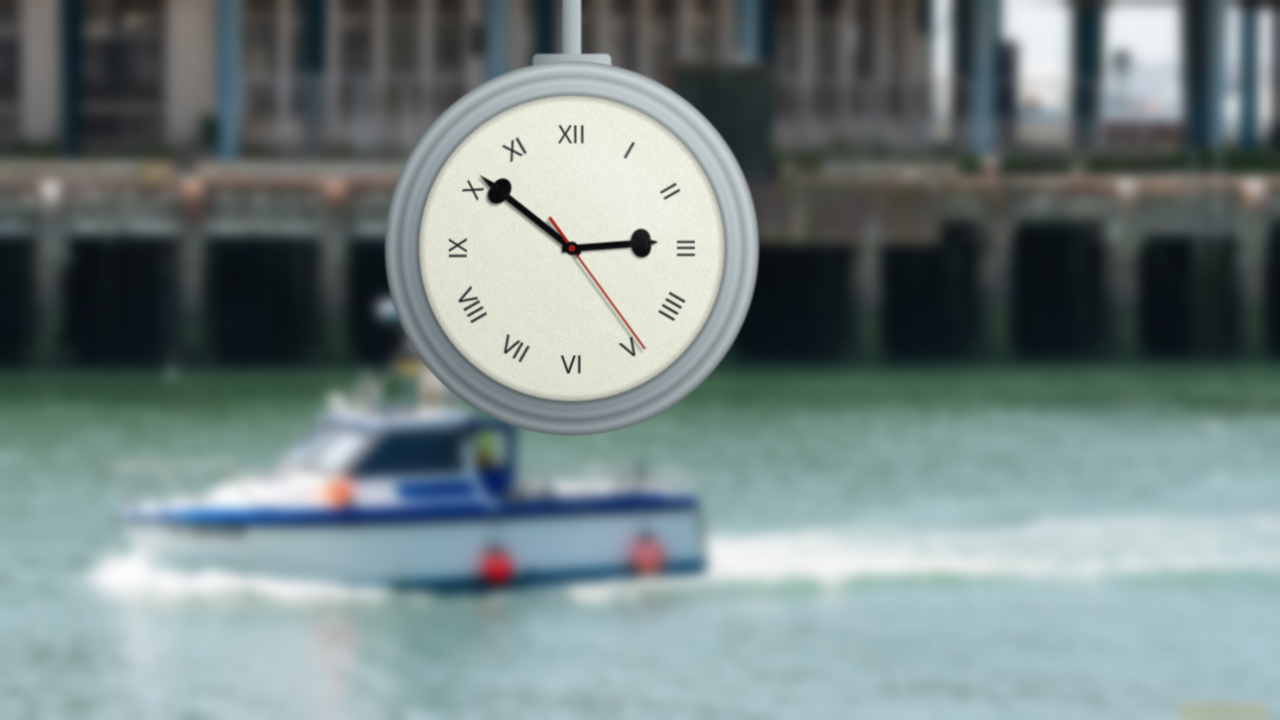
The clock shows 2:51:24
